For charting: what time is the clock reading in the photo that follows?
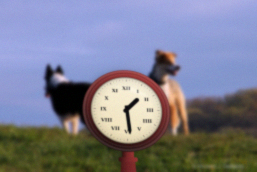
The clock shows 1:29
